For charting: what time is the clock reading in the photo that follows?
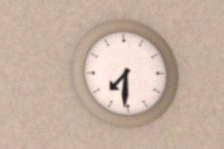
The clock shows 7:31
